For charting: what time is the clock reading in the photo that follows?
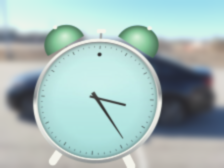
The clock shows 3:24
